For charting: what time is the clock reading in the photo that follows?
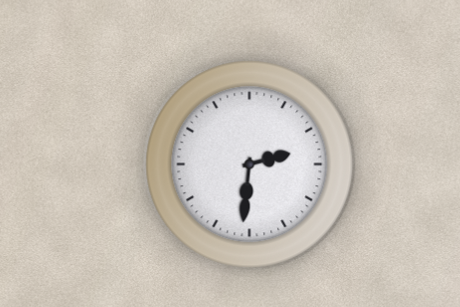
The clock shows 2:31
